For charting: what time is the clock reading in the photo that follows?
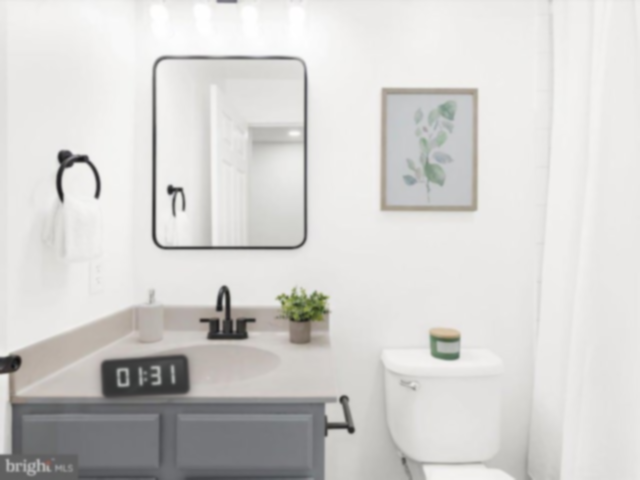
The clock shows 1:31
